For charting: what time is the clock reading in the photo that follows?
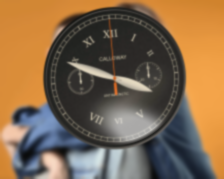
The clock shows 3:49
